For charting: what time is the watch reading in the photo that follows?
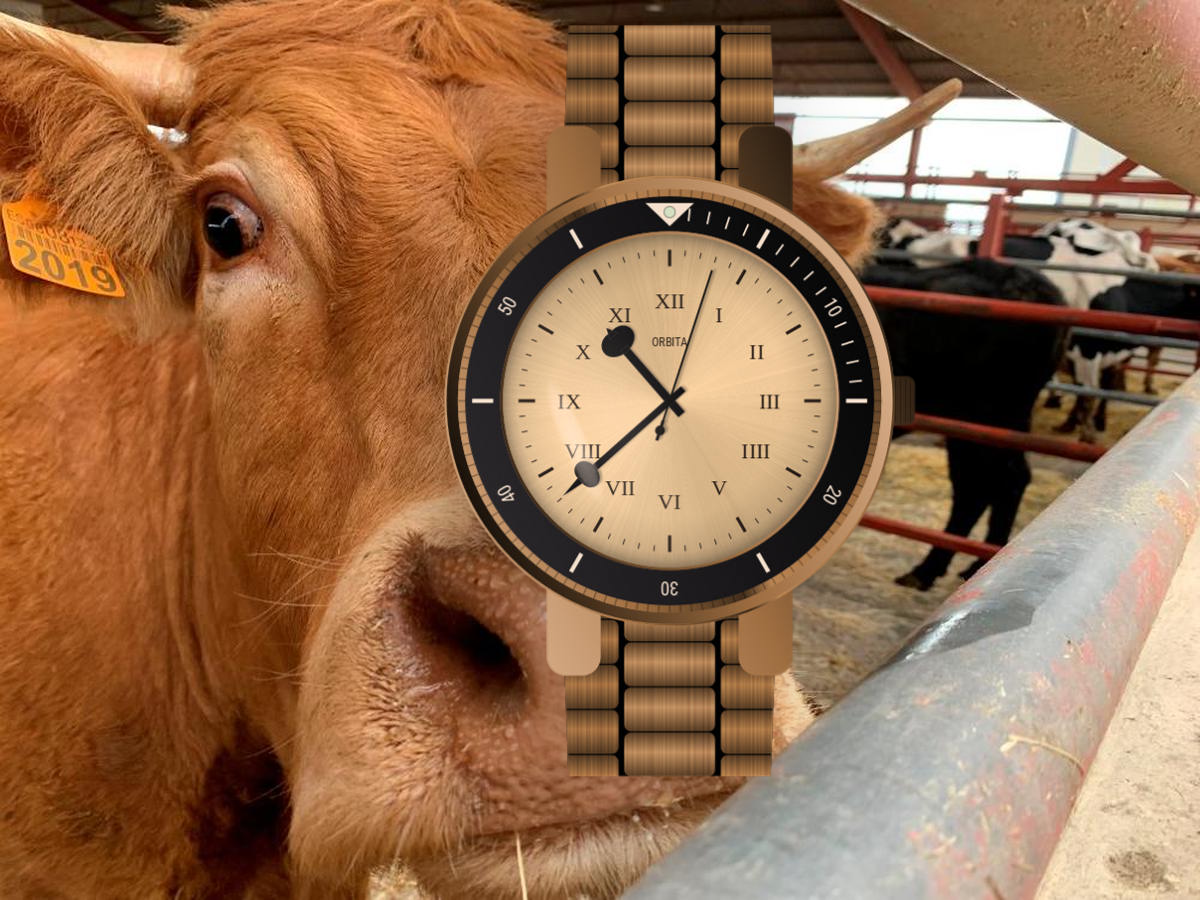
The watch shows 10:38:03
